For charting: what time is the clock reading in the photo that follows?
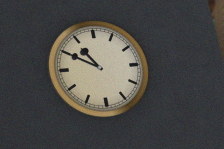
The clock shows 10:50
